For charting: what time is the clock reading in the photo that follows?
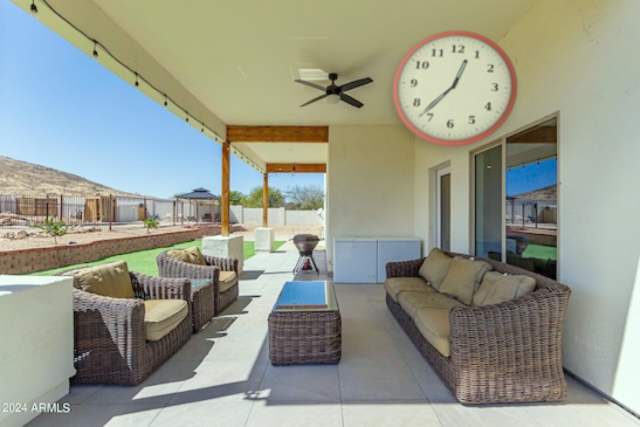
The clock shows 12:37
